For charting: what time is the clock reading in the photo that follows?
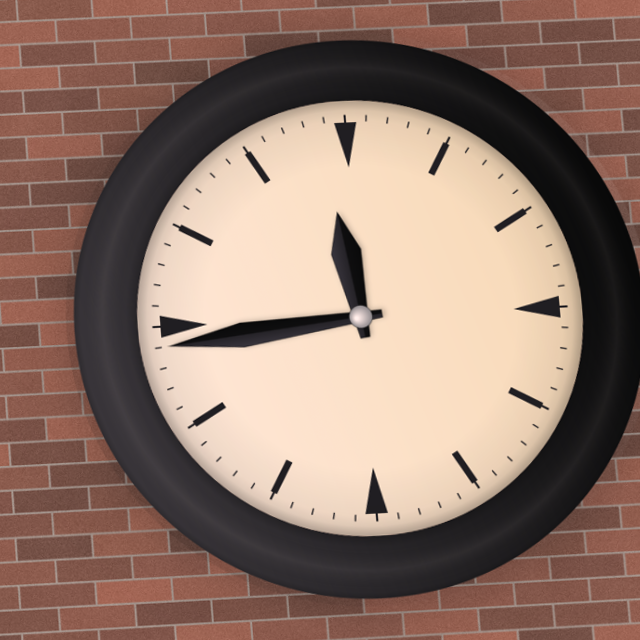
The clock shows 11:44
